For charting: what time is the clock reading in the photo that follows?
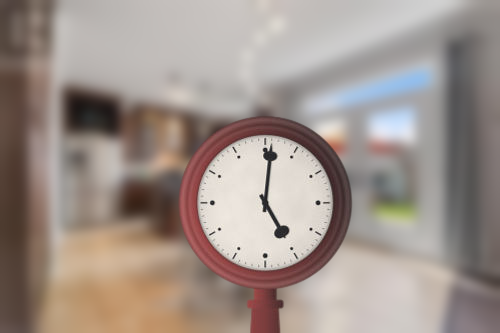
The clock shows 5:01
